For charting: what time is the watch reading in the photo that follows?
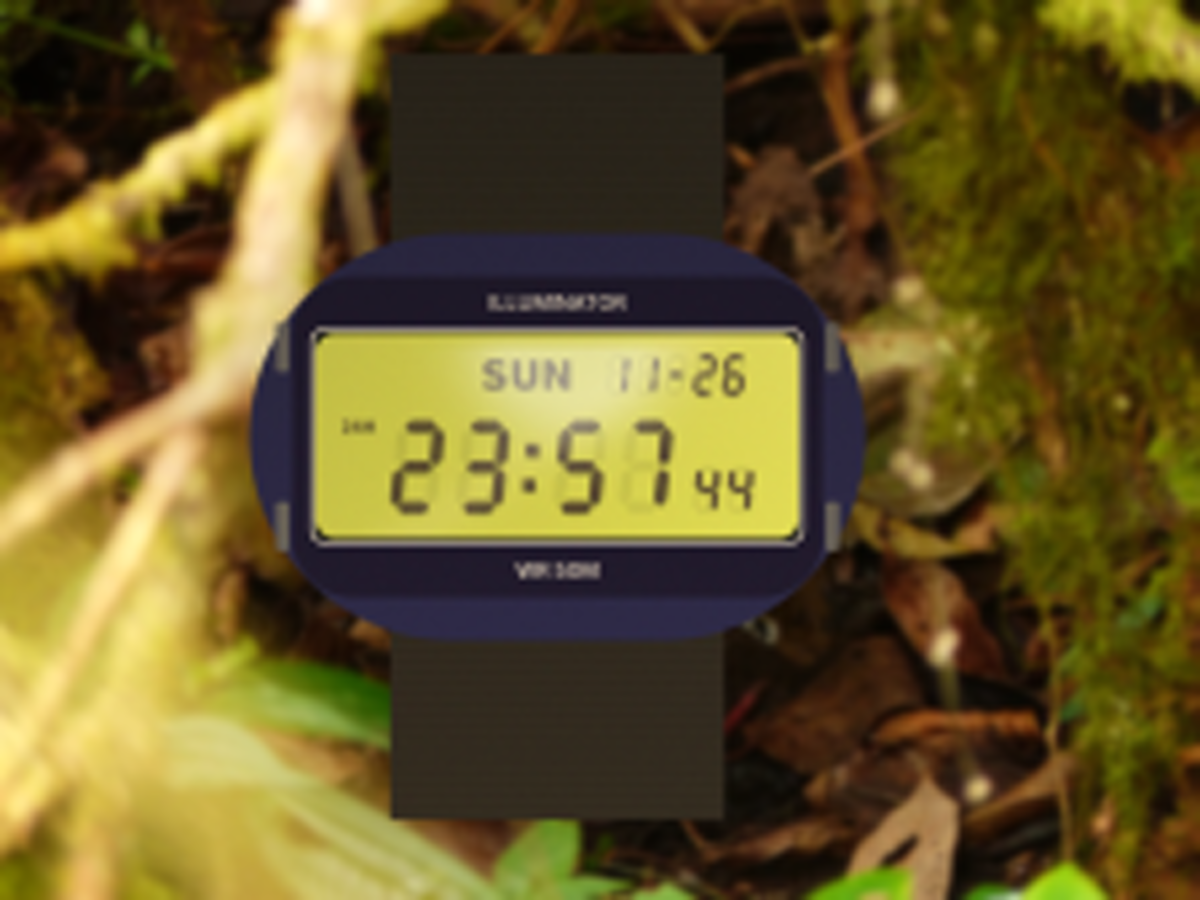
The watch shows 23:57:44
